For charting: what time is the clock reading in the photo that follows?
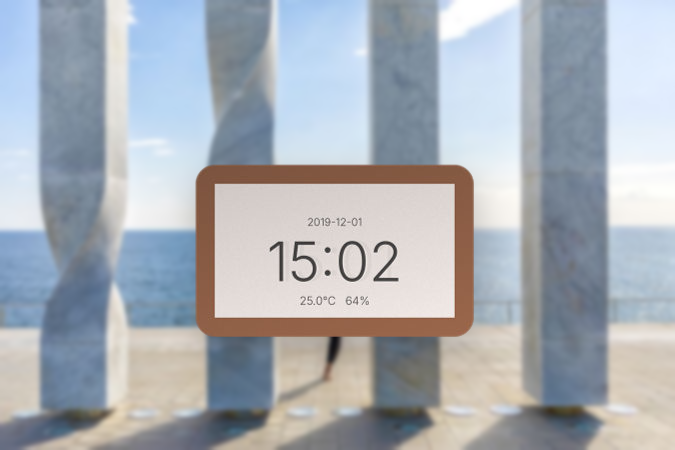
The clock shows 15:02
